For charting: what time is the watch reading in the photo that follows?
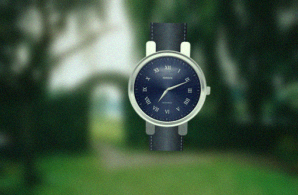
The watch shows 7:11
